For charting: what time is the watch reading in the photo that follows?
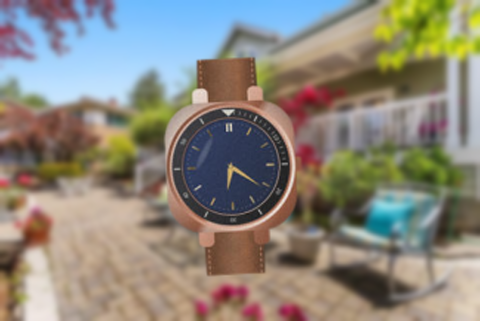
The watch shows 6:21
